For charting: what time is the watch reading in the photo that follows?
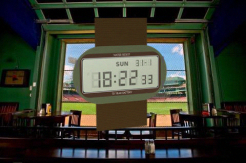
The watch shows 18:22:33
